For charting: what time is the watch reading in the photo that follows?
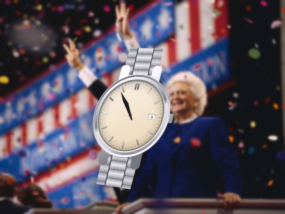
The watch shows 10:54
